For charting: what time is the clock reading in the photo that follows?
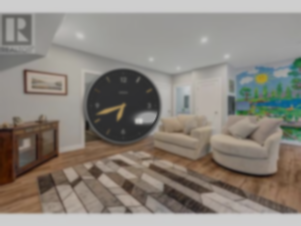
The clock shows 6:42
